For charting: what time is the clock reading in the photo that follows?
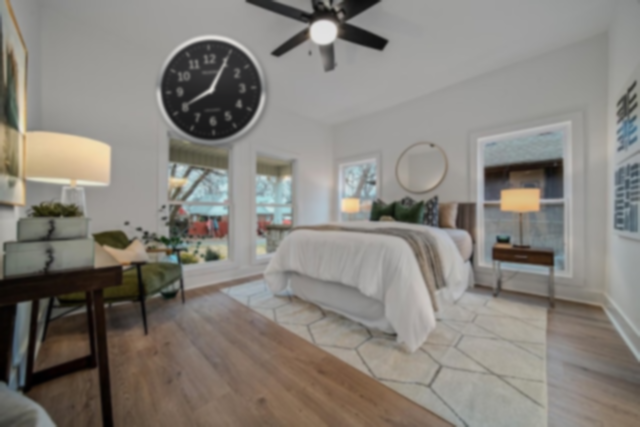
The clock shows 8:05
